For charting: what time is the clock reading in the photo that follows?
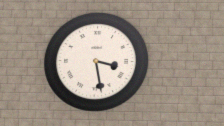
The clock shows 3:28
